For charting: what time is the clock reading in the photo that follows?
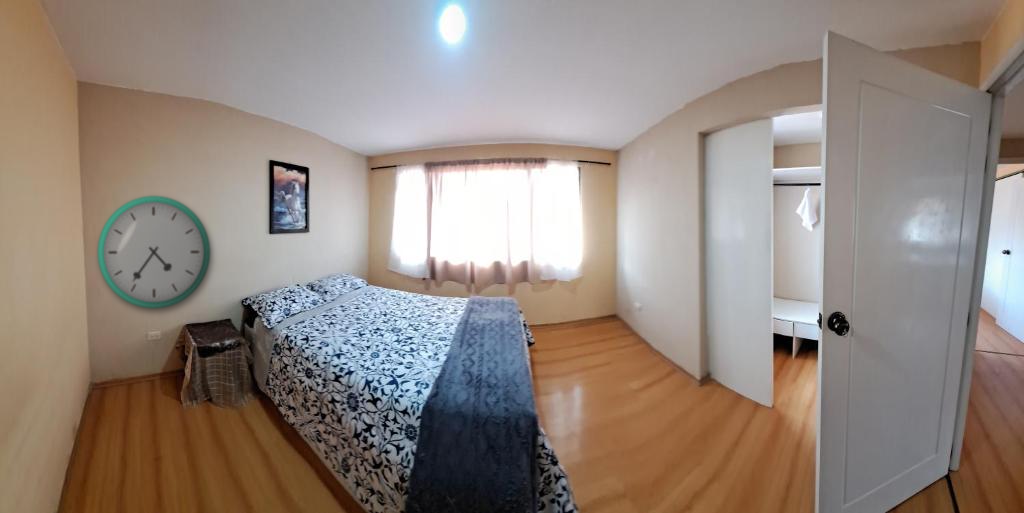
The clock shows 4:36
